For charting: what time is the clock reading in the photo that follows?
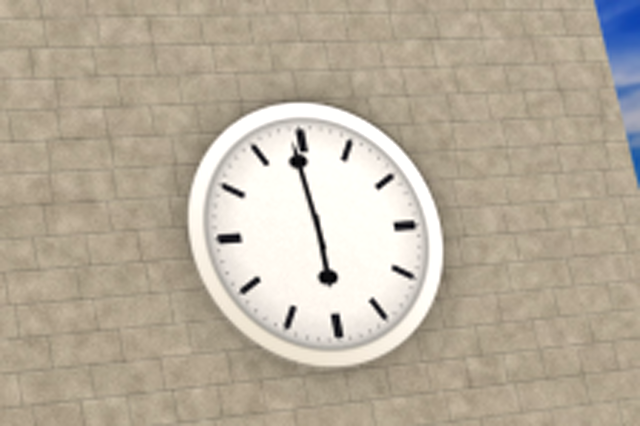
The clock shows 5:59
